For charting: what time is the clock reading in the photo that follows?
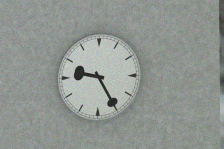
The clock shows 9:25
